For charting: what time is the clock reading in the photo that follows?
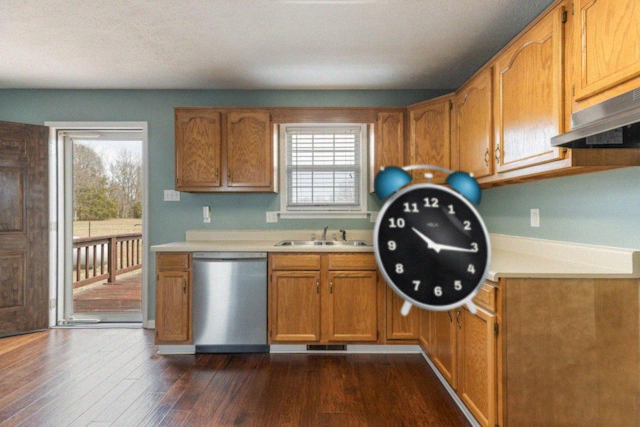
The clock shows 10:16
